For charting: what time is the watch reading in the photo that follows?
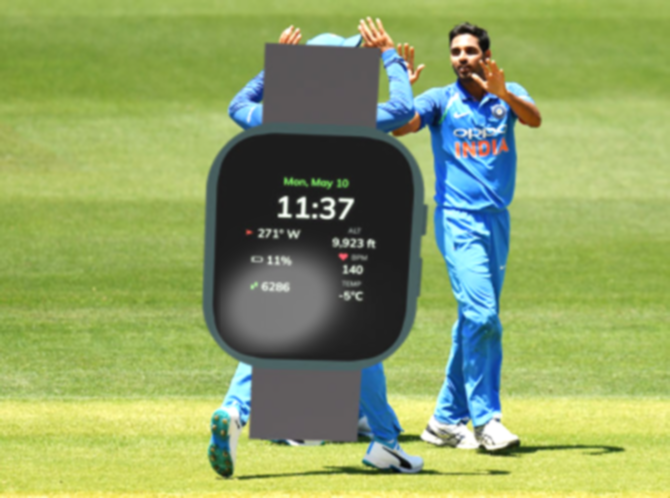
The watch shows 11:37
